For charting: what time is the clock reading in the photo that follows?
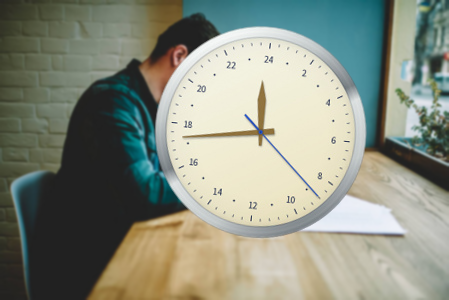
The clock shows 23:43:22
